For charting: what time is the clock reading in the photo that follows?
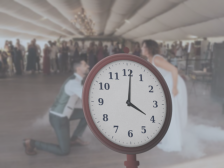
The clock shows 4:01
